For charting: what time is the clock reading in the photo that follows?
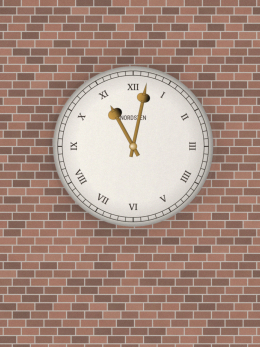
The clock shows 11:02
